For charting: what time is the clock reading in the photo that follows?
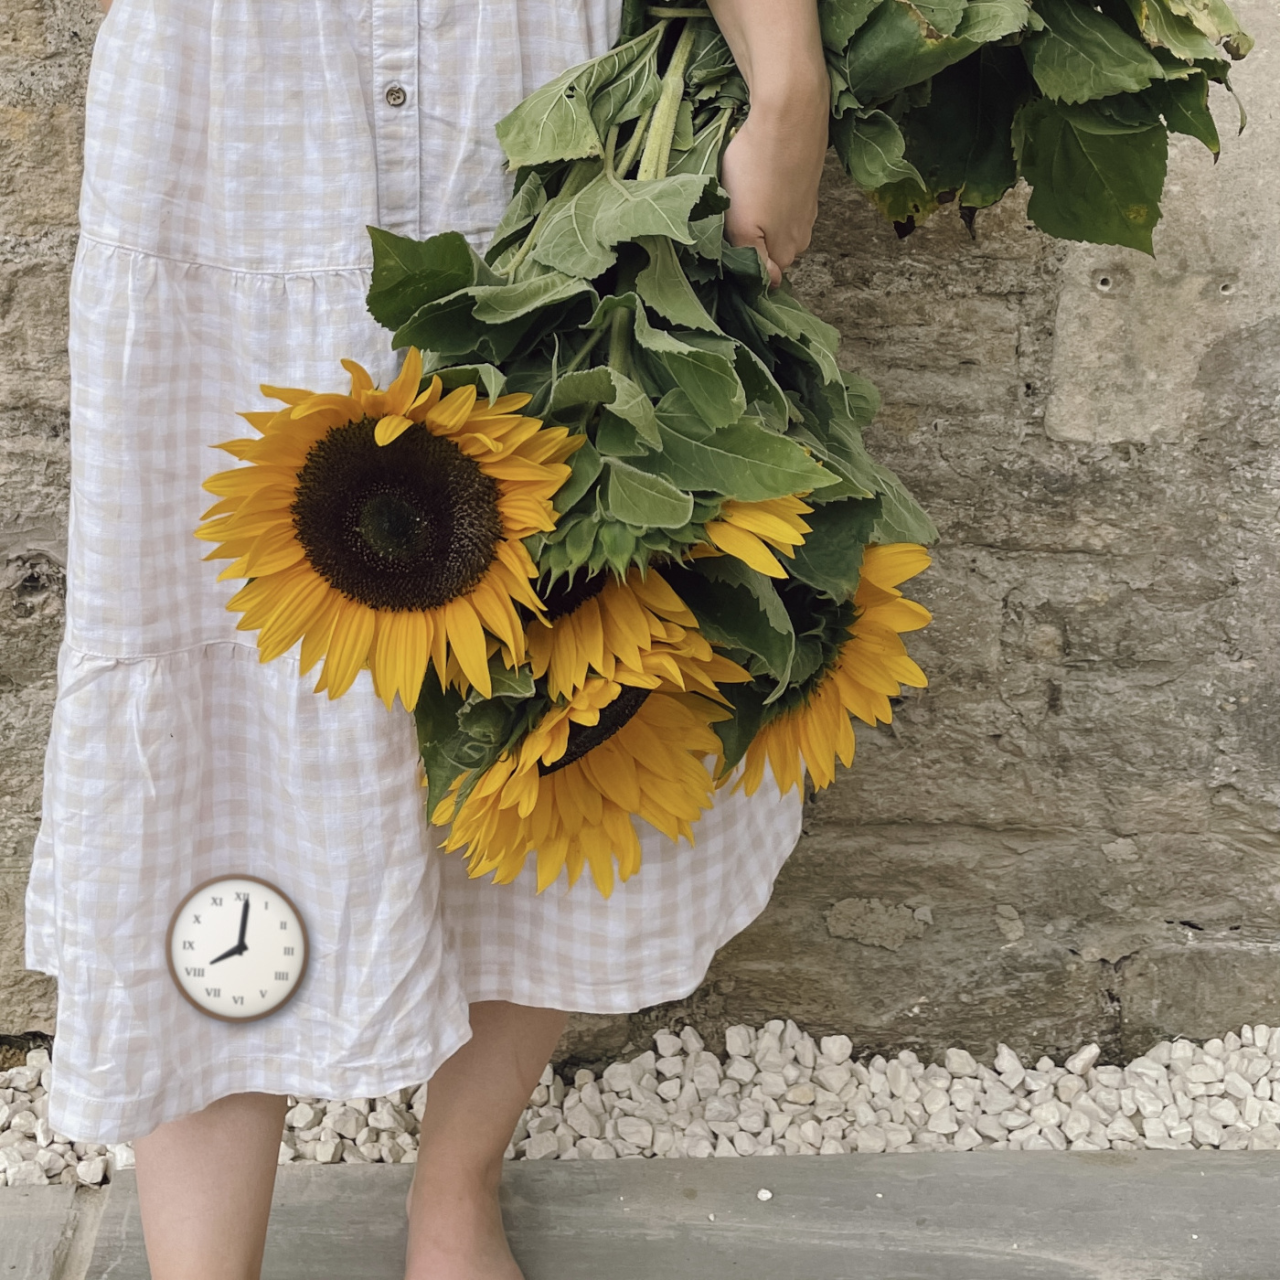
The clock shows 8:01
